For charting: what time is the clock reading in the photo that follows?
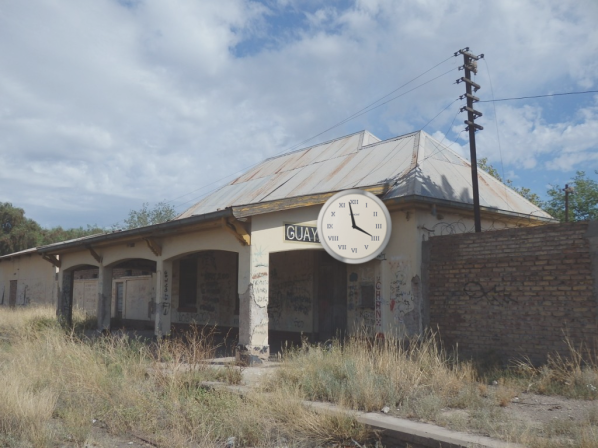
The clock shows 3:58
